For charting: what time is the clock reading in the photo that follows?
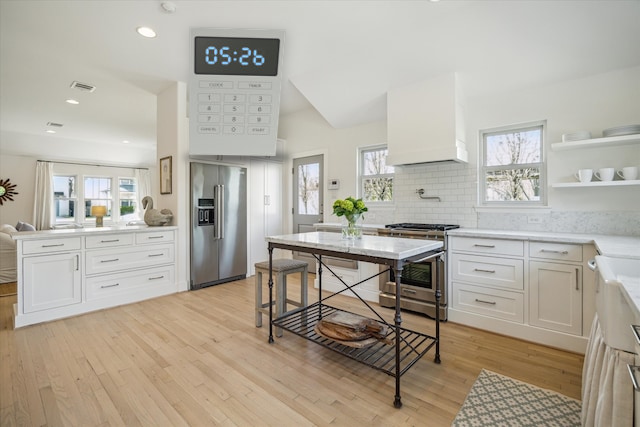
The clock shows 5:26
